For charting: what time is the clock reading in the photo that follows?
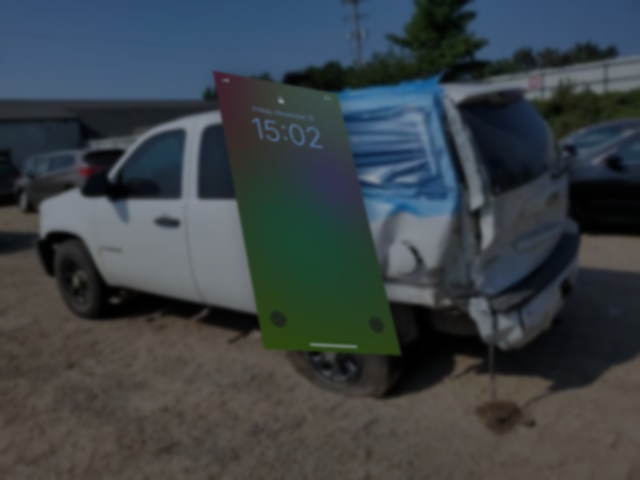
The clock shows 15:02
